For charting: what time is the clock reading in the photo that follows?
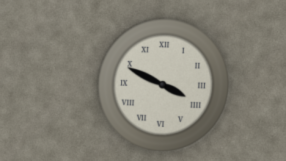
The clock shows 3:49
